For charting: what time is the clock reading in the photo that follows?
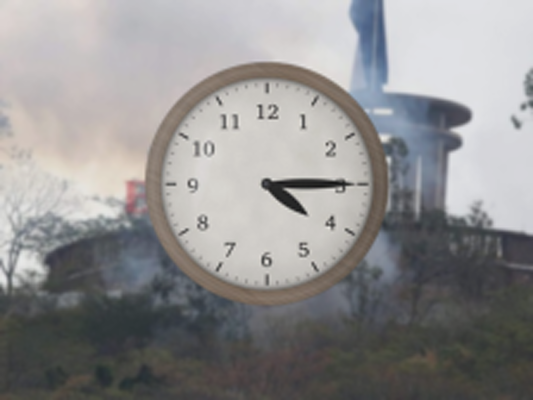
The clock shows 4:15
